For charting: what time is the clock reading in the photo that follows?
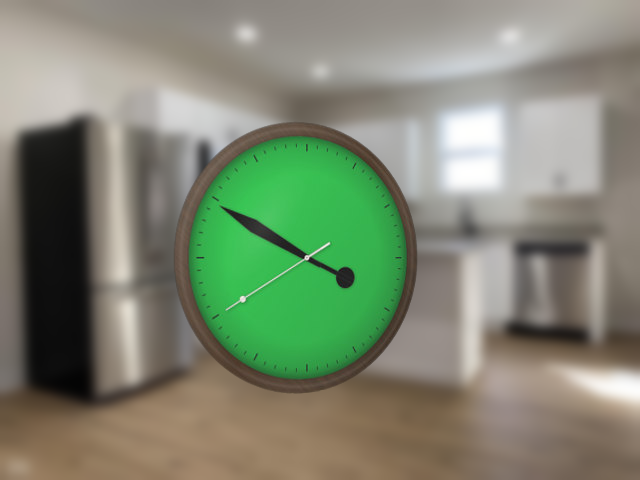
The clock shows 3:49:40
